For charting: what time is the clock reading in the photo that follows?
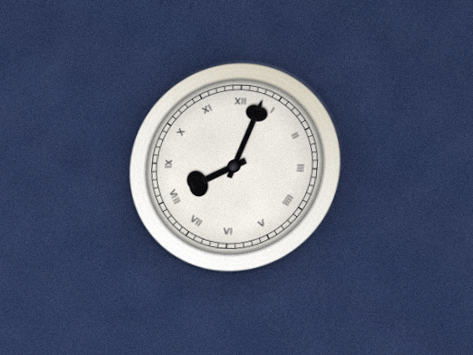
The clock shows 8:03
